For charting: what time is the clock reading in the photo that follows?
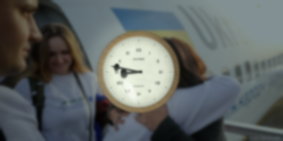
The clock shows 8:47
